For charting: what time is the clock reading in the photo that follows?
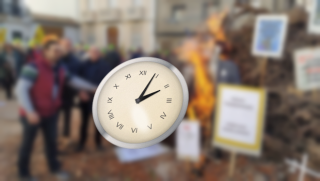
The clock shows 2:04
